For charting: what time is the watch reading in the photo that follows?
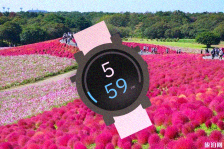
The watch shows 5:59
